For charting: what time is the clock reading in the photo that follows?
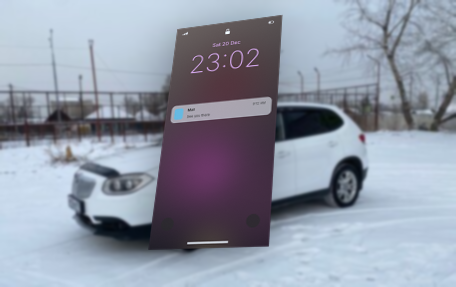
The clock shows 23:02
